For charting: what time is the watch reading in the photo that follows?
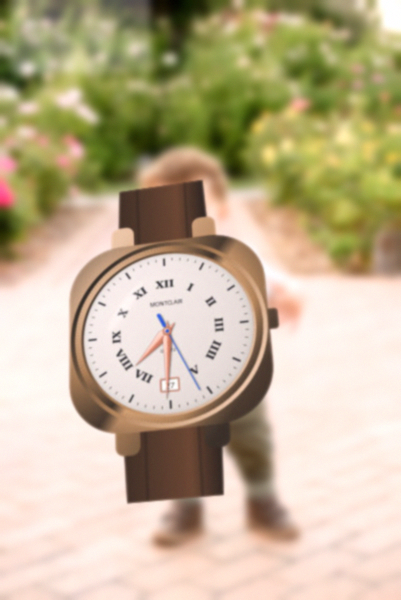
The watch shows 7:30:26
